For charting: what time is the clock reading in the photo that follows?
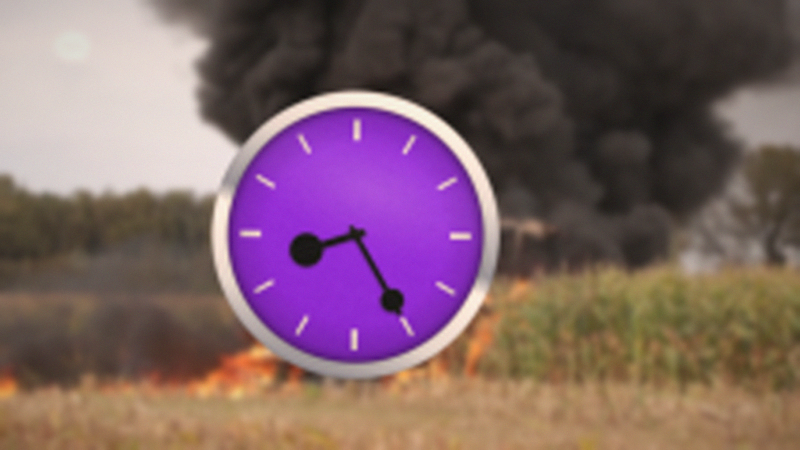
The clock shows 8:25
